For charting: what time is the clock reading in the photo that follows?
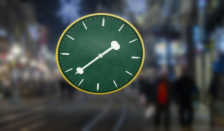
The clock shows 1:38
